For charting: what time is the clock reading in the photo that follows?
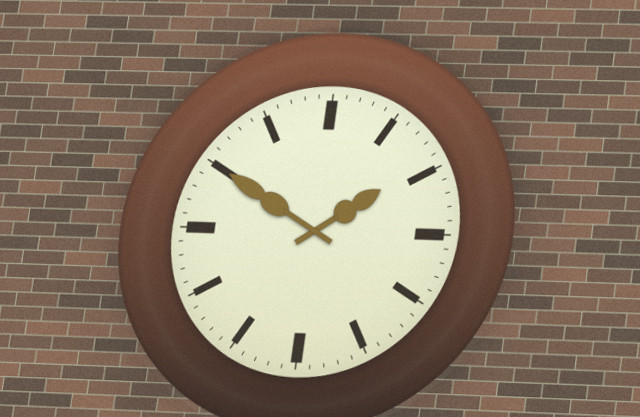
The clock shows 1:50
